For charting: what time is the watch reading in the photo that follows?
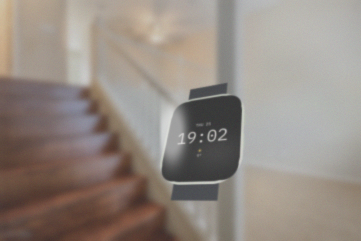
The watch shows 19:02
